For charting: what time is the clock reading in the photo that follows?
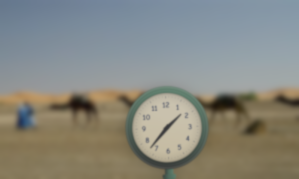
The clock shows 1:37
